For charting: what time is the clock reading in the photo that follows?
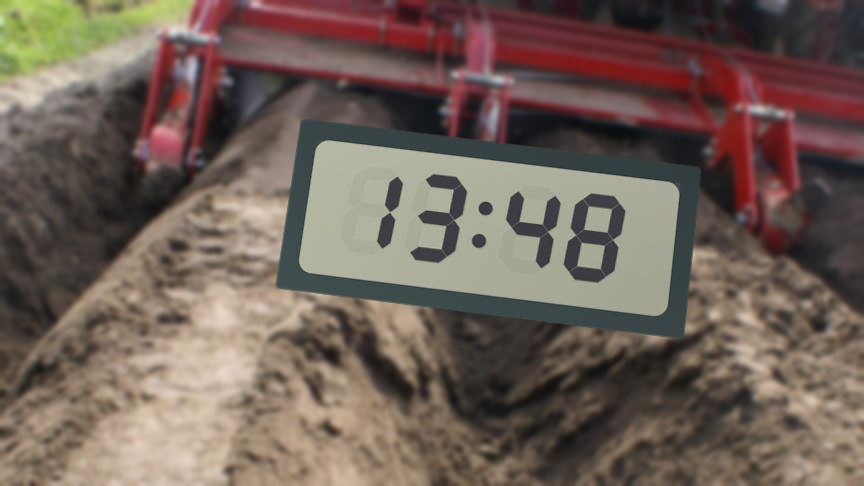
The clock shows 13:48
